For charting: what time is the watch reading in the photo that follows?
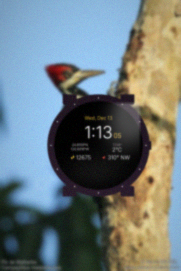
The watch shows 1:13
